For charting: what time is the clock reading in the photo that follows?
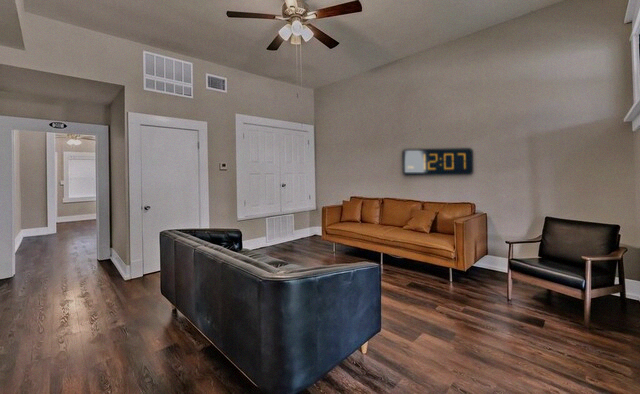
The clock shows 12:07
